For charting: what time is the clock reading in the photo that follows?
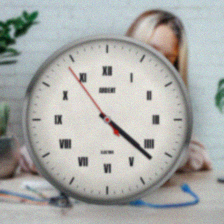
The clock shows 4:21:54
